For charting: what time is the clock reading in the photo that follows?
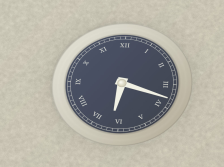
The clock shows 6:18
